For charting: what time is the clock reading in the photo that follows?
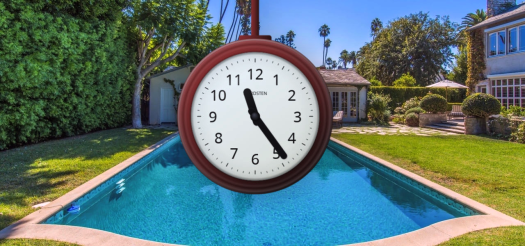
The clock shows 11:24
